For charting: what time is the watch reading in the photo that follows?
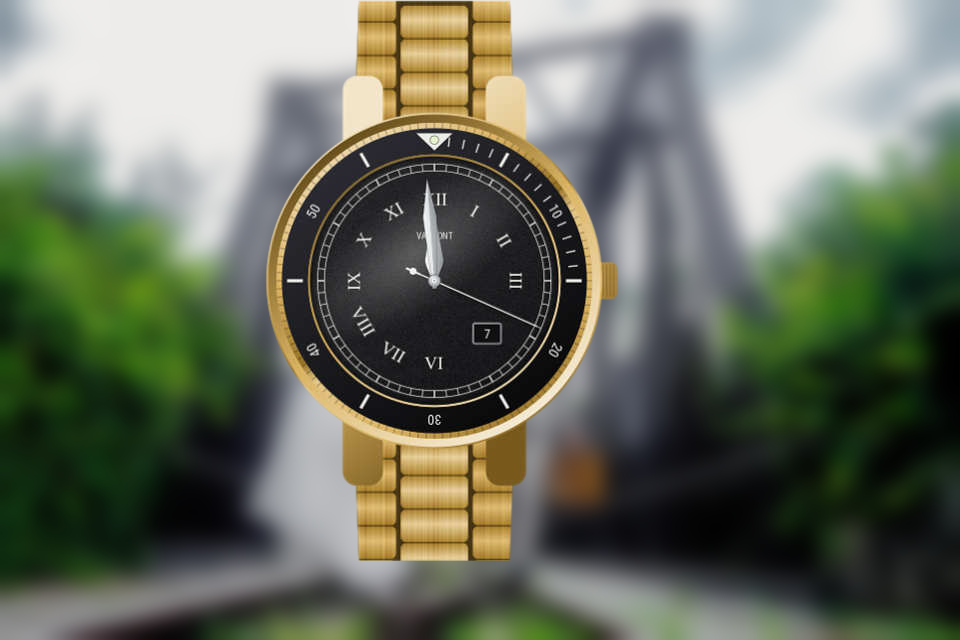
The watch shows 11:59:19
